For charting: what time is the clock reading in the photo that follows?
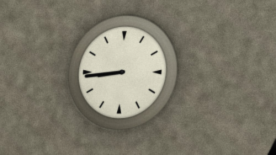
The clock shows 8:44
